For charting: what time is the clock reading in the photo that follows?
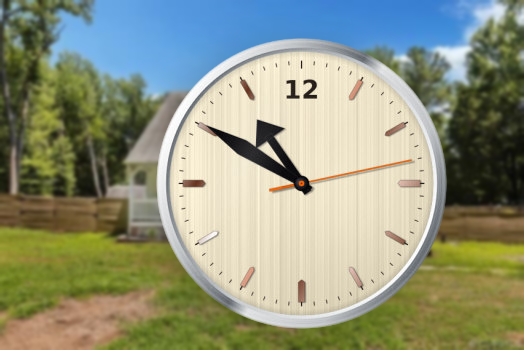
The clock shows 10:50:13
